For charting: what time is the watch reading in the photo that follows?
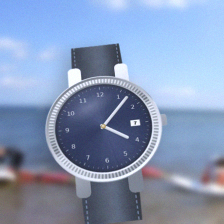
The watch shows 4:07
